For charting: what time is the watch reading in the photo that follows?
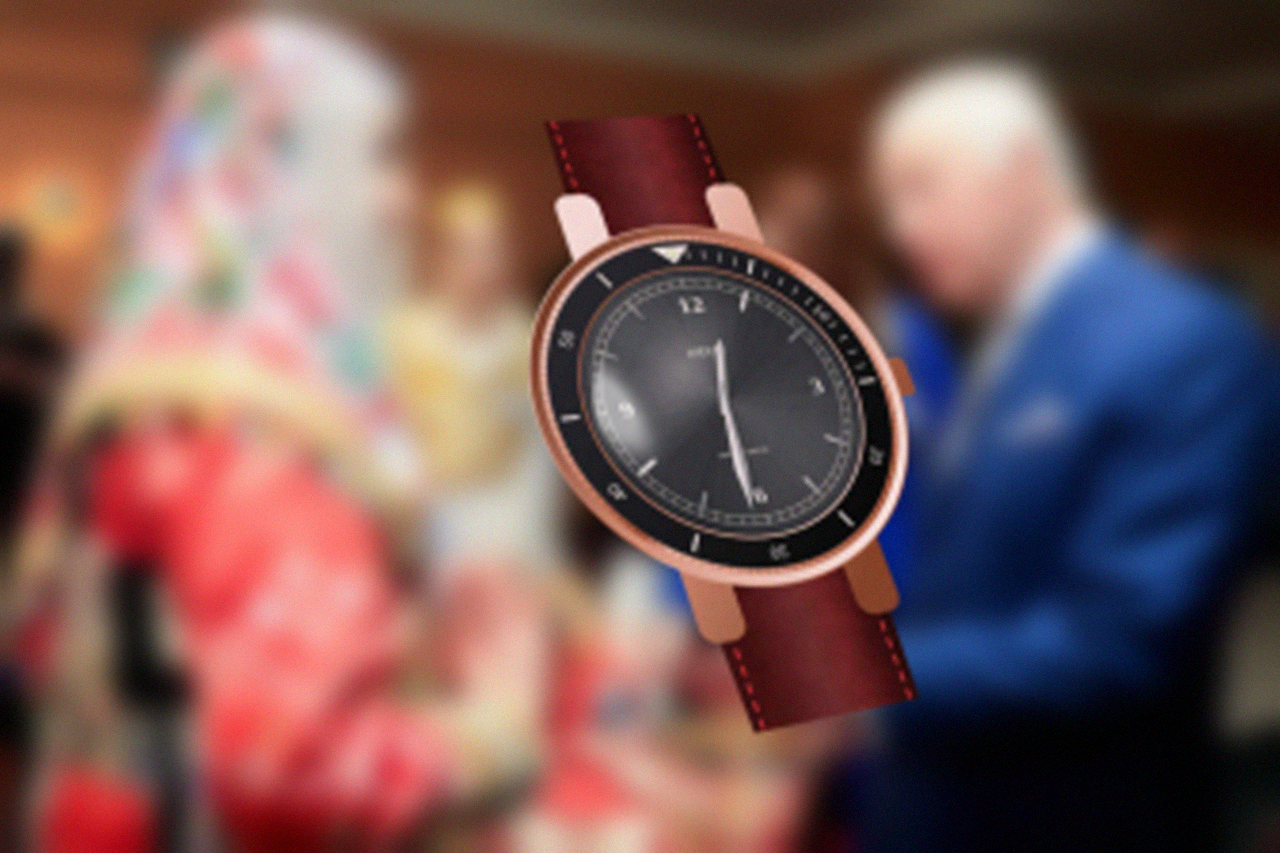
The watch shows 12:31
